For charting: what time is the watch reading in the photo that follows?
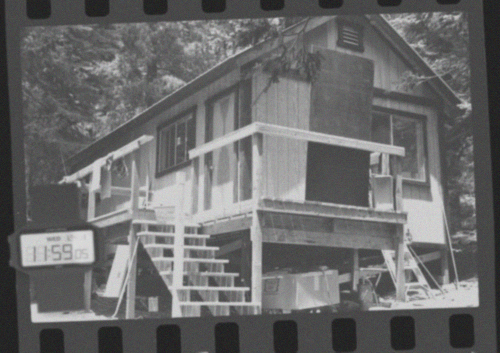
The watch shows 11:59
